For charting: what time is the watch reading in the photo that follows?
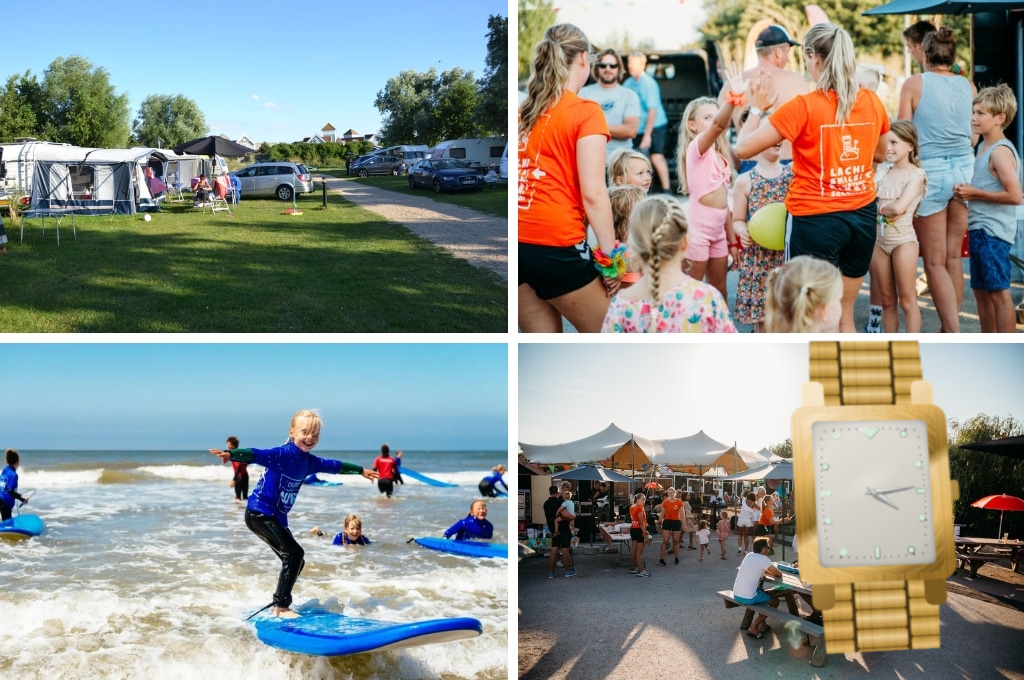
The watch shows 4:14
